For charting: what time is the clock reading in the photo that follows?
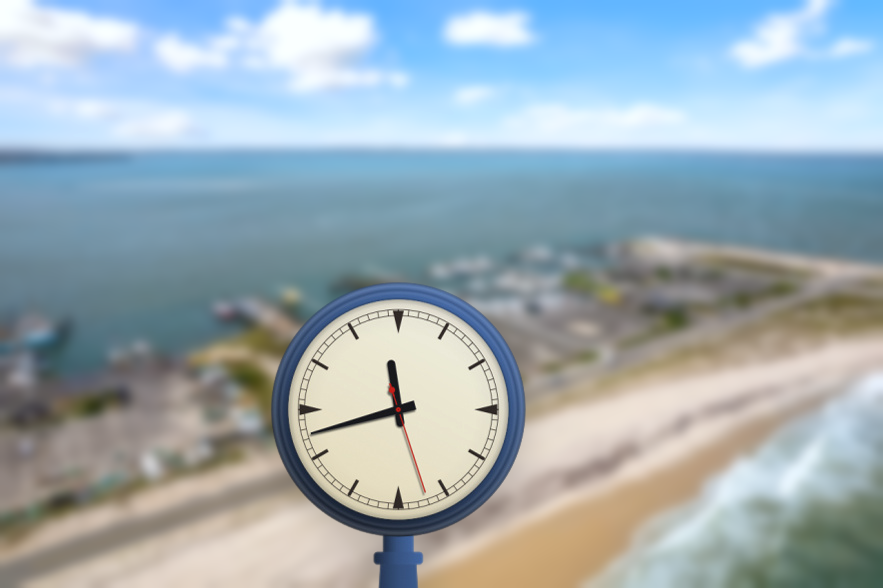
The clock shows 11:42:27
